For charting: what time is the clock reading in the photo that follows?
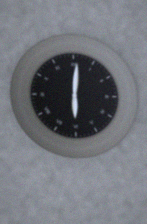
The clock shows 6:01
